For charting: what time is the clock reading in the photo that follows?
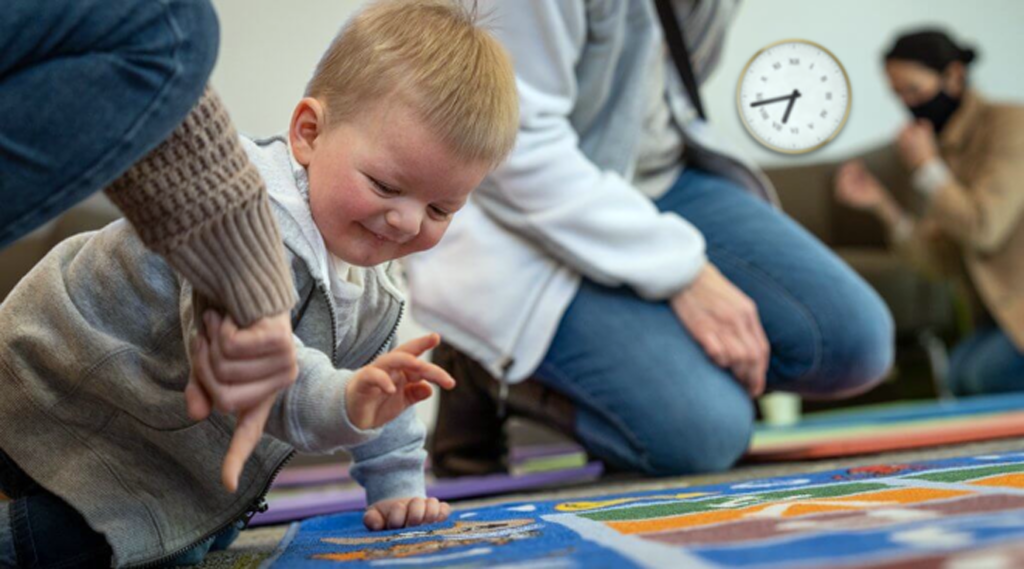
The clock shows 6:43
